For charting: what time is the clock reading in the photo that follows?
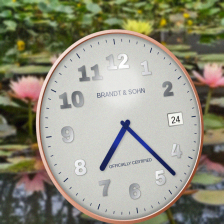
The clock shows 7:23
